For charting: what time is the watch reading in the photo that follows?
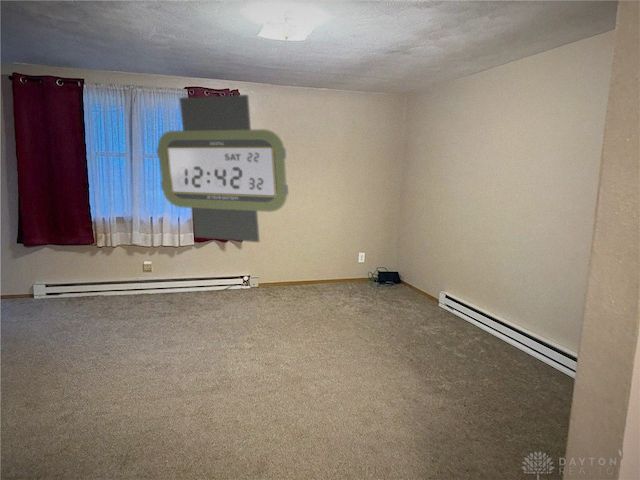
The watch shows 12:42:32
